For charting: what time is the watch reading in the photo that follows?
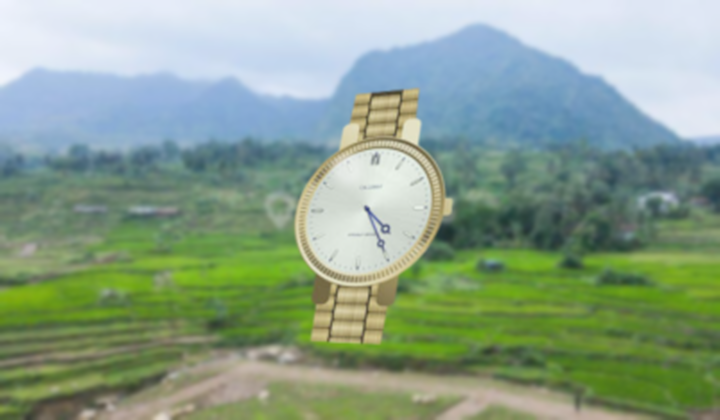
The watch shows 4:25
